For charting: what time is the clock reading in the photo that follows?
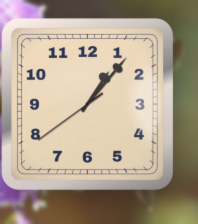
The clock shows 1:06:39
